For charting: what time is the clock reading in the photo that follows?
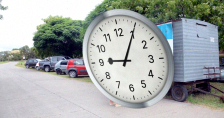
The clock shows 9:05
